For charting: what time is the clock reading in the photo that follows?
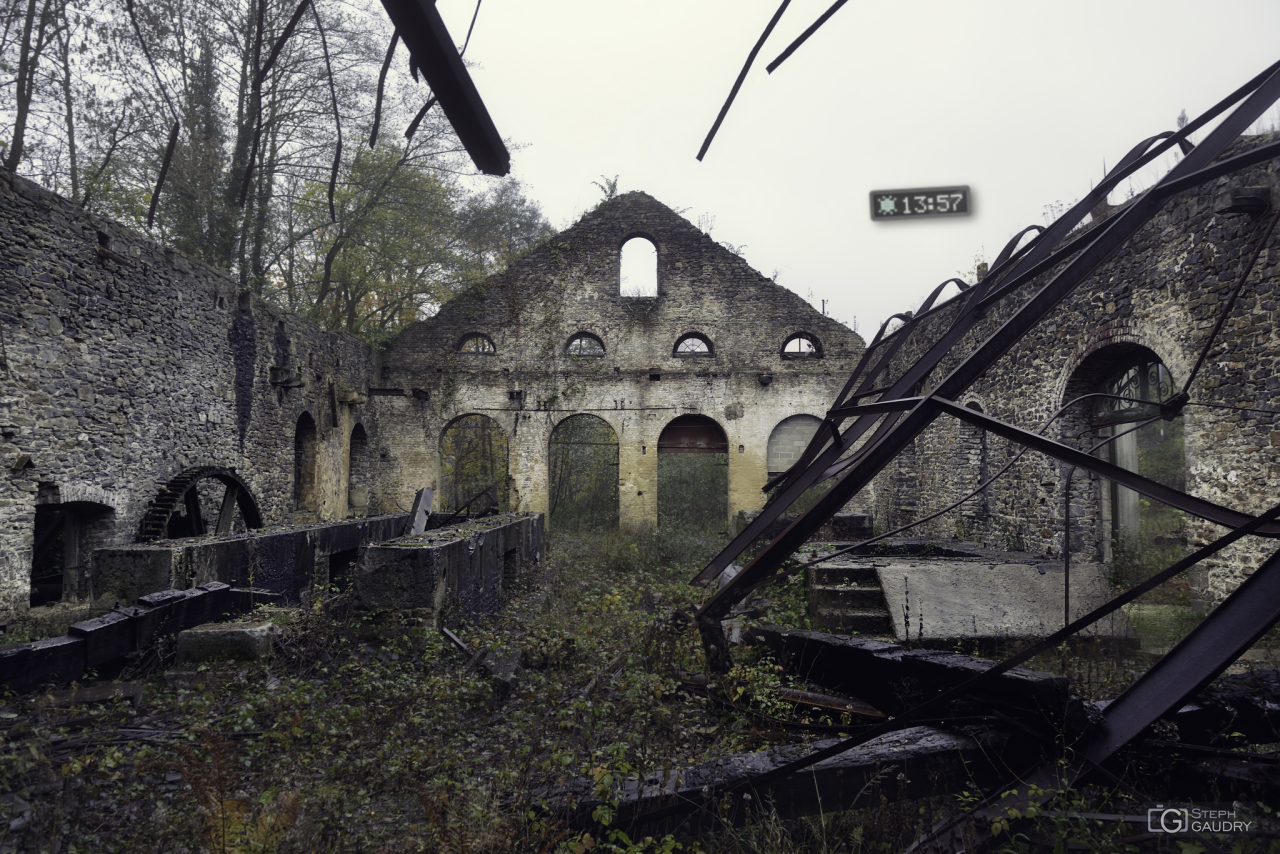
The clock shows 13:57
